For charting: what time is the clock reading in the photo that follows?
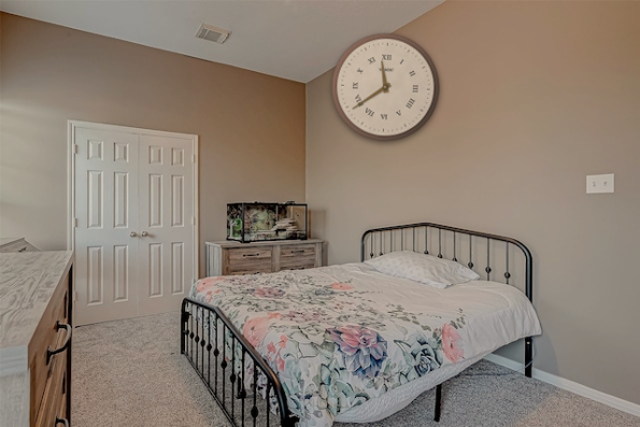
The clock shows 11:39
